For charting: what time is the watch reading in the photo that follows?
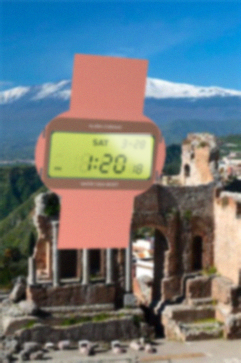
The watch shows 1:20
